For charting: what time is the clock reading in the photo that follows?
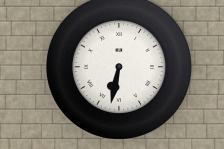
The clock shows 6:32
